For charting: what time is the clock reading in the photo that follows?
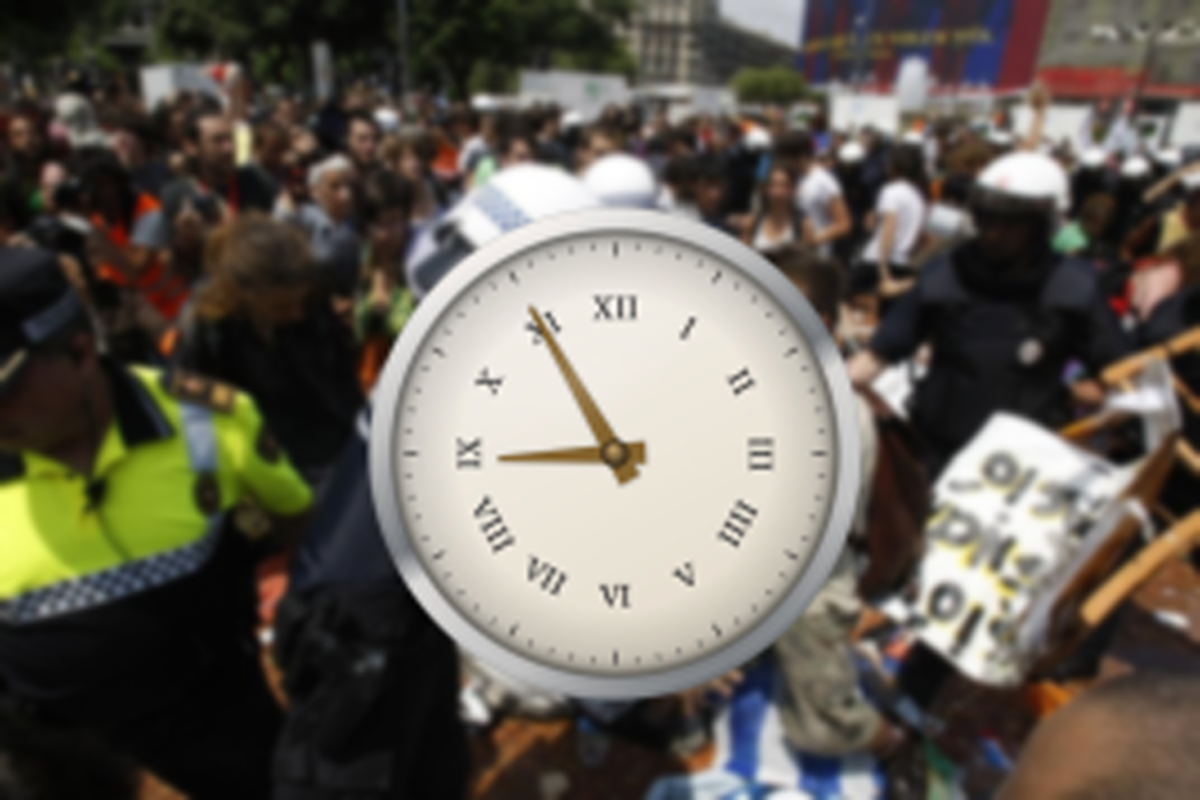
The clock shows 8:55
